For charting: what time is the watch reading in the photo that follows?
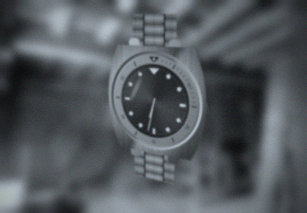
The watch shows 6:32
